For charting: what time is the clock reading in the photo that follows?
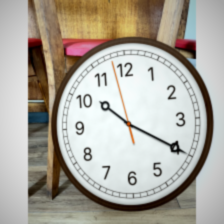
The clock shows 10:19:58
